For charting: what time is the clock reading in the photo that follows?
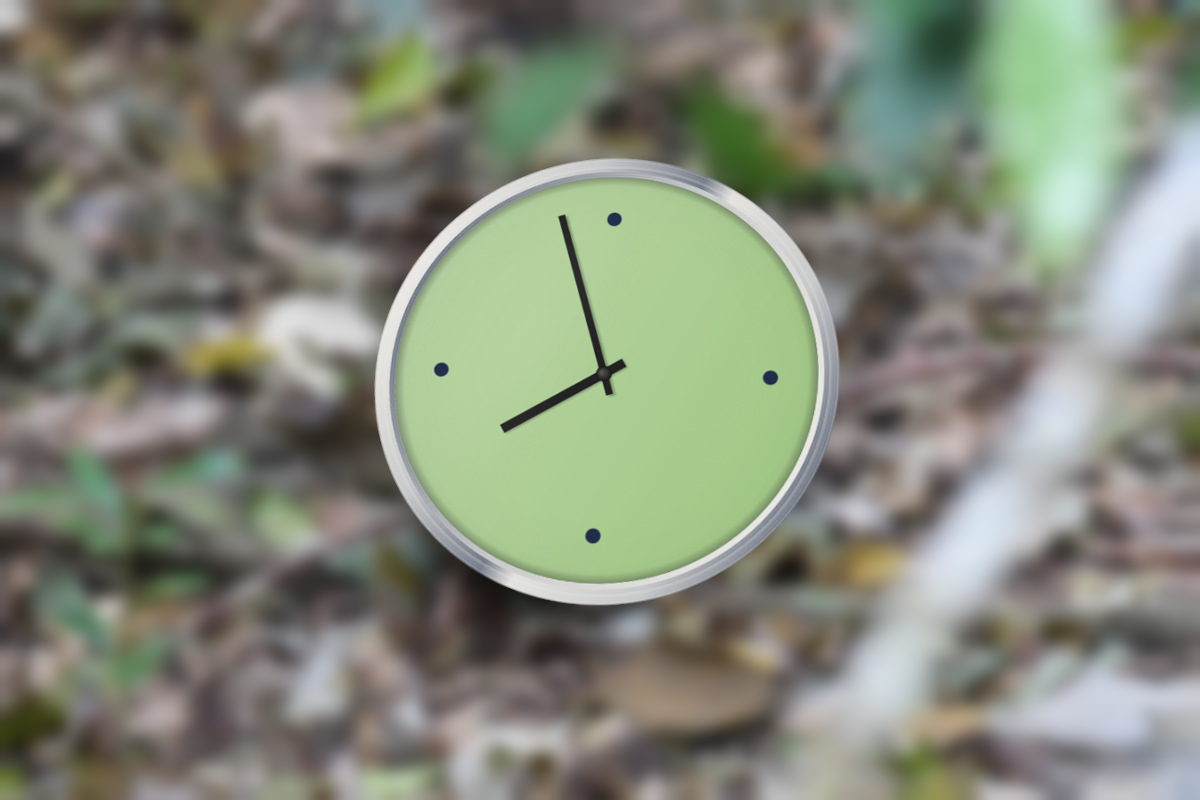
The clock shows 7:57
